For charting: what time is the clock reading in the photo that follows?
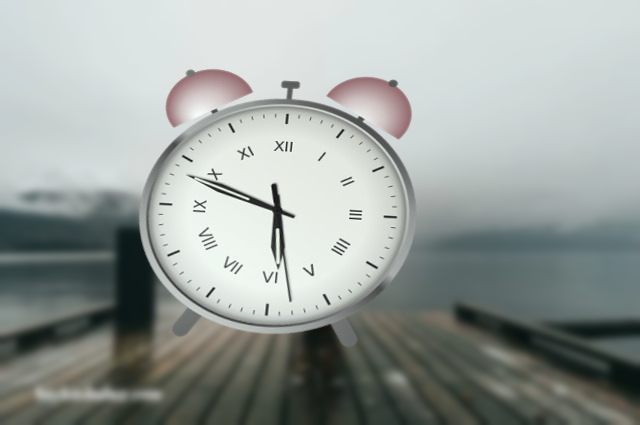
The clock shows 5:48:28
